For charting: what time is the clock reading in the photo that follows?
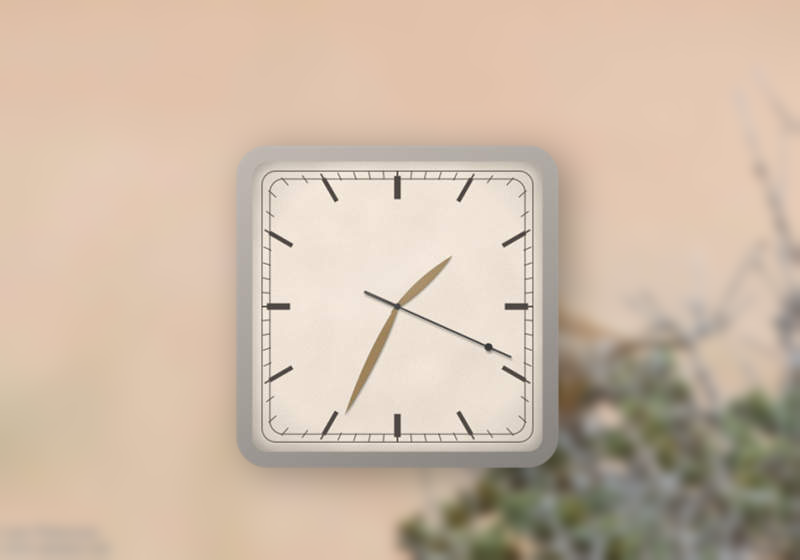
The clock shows 1:34:19
